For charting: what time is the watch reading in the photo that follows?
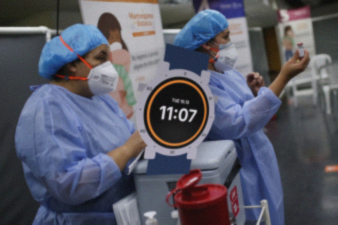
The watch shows 11:07
